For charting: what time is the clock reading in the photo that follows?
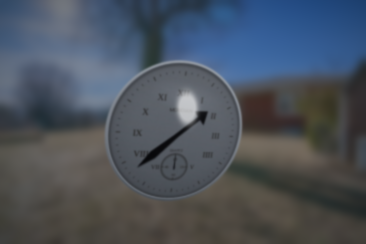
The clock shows 1:38
